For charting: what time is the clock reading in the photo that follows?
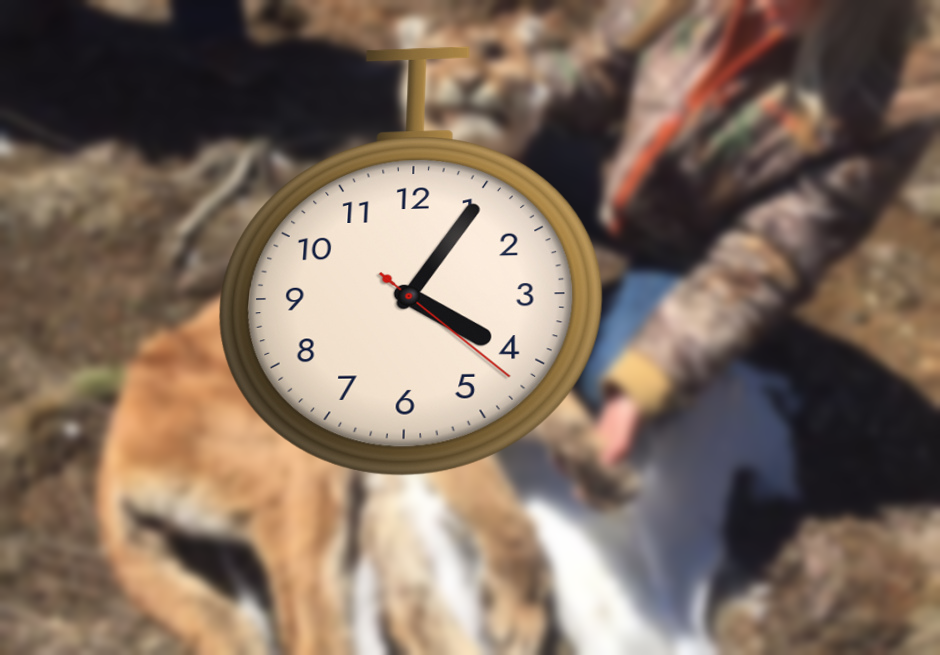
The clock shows 4:05:22
